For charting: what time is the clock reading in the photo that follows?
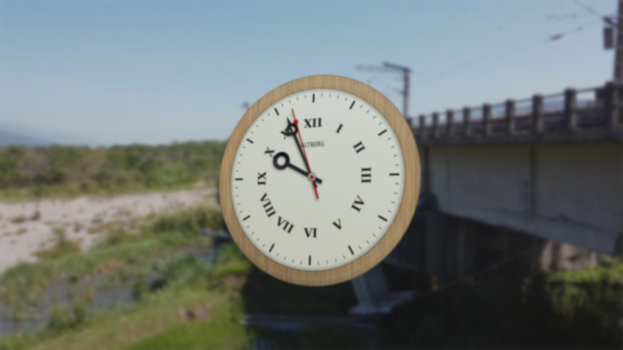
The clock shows 9:55:57
